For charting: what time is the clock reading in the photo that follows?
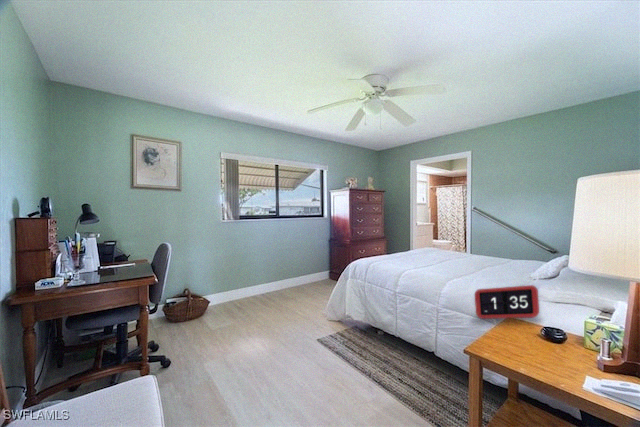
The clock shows 1:35
